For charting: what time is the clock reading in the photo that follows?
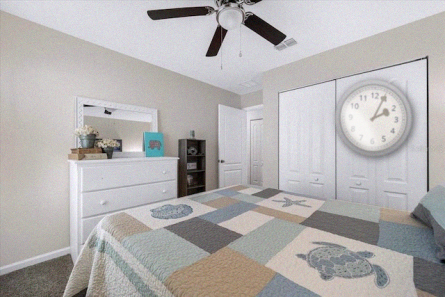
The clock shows 2:04
